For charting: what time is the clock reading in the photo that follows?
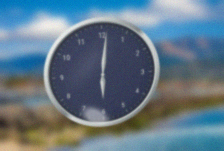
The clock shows 6:01
